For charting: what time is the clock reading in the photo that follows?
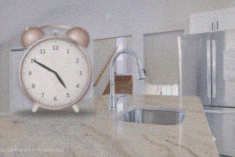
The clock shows 4:50
